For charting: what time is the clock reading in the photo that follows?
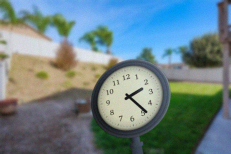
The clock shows 2:24
